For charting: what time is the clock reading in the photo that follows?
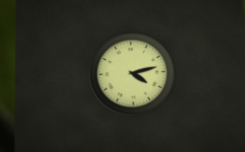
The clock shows 4:13
